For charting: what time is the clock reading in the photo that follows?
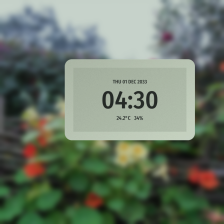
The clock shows 4:30
